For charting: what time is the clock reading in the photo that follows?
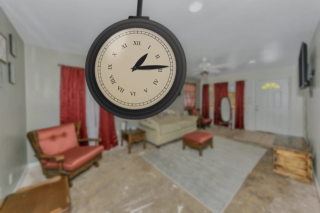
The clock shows 1:14
